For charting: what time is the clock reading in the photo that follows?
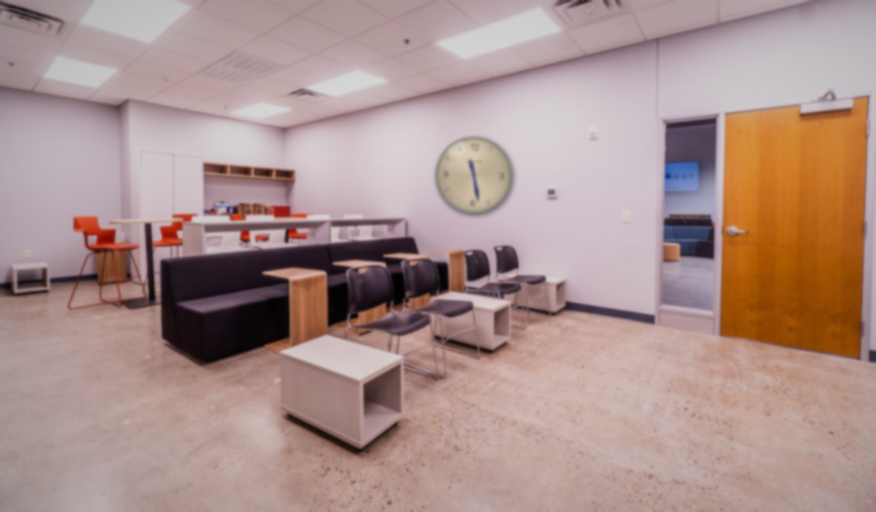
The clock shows 11:28
